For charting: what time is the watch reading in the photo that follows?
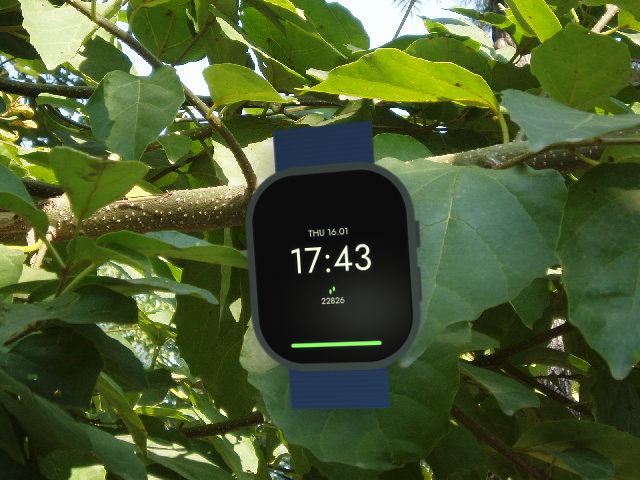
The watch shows 17:43
